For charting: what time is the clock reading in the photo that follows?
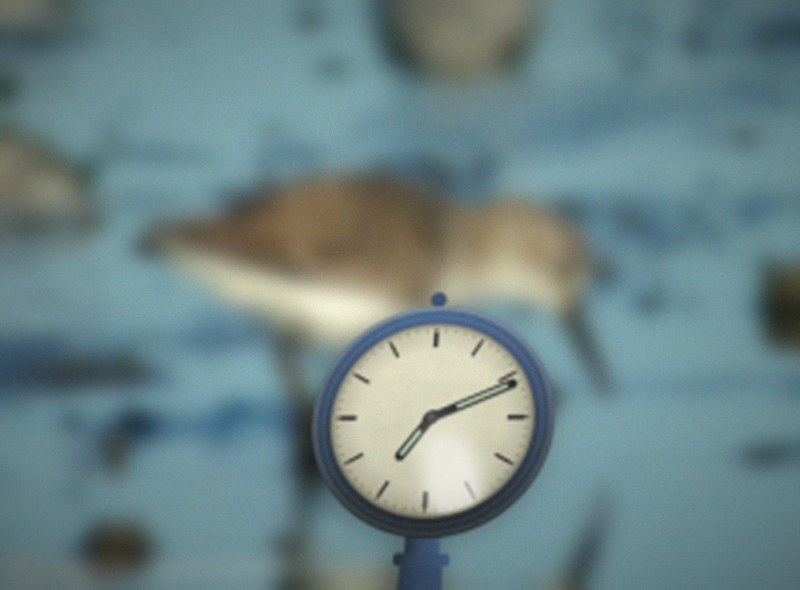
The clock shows 7:11
